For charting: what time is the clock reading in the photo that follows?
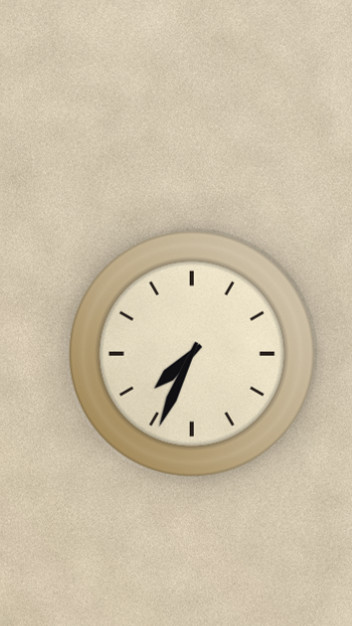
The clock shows 7:34
